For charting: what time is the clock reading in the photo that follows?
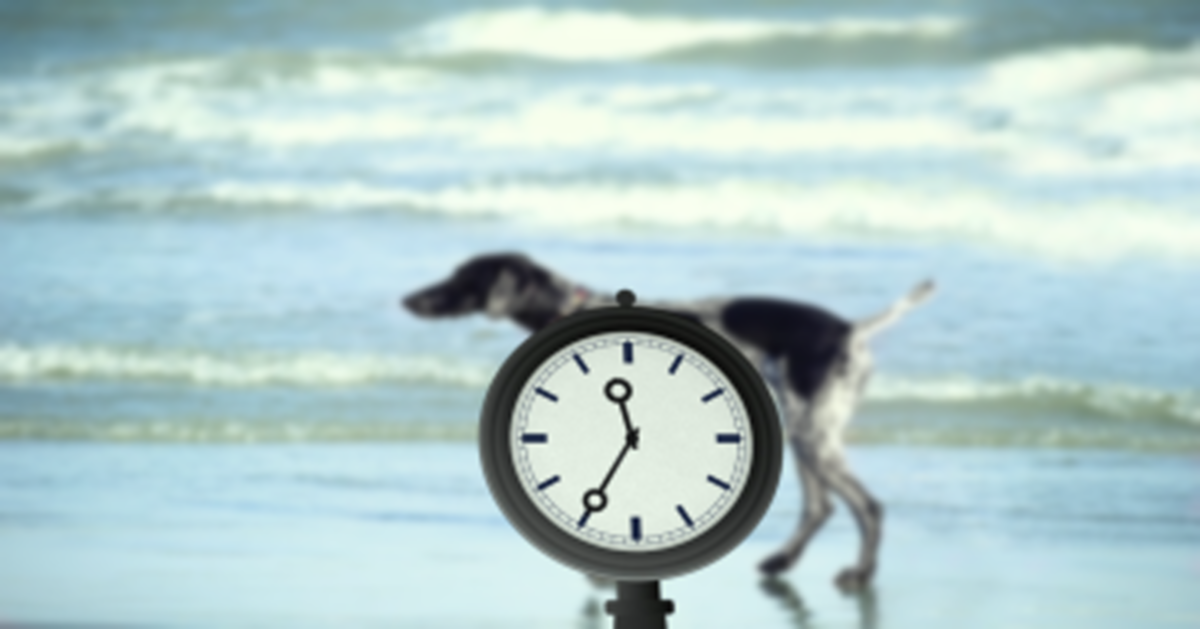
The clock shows 11:35
